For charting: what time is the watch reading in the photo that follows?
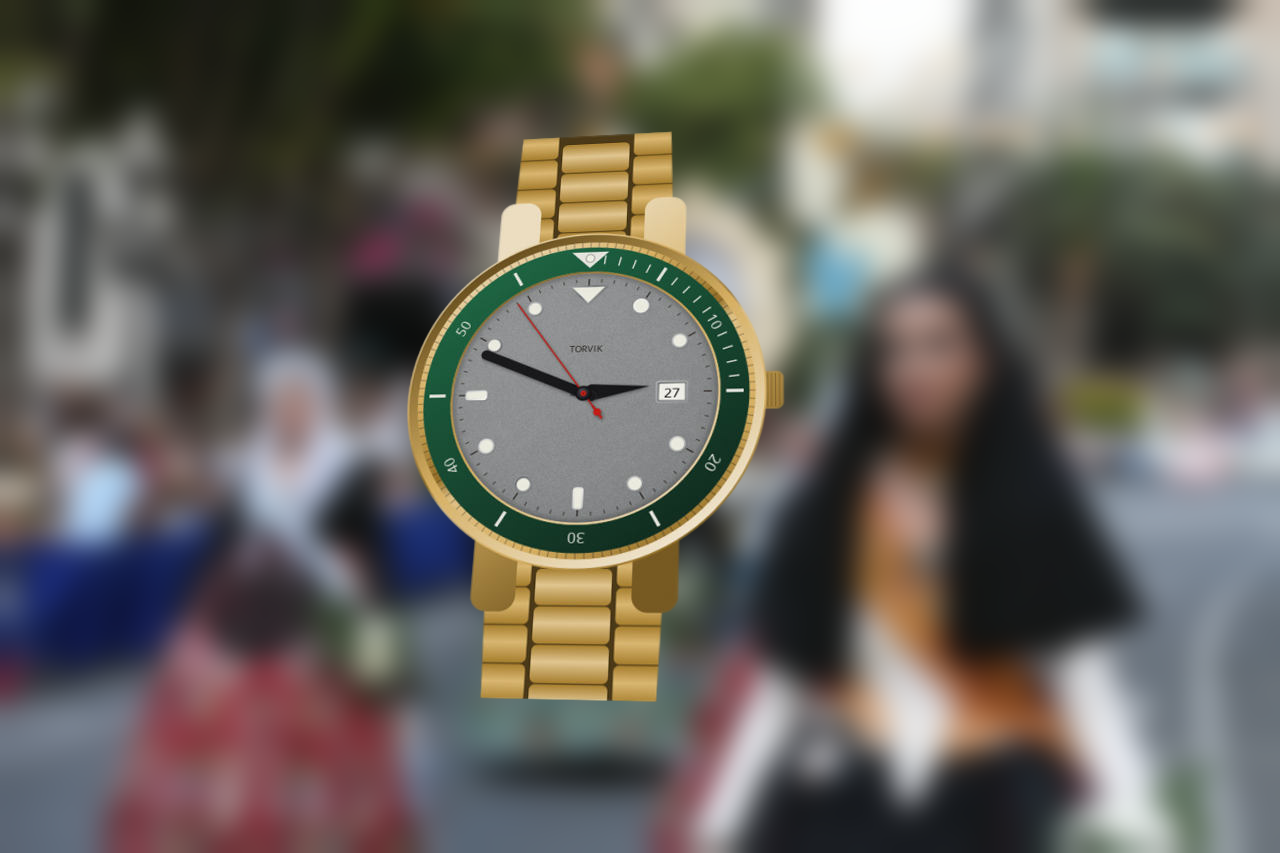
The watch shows 2:48:54
